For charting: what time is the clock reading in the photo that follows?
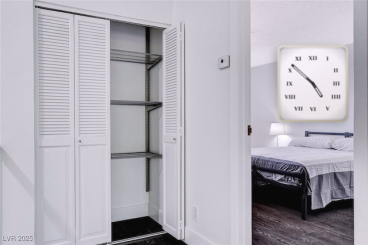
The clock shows 4:52
